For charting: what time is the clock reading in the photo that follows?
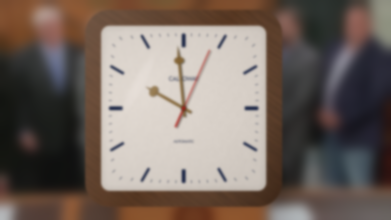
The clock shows 9:59:04
